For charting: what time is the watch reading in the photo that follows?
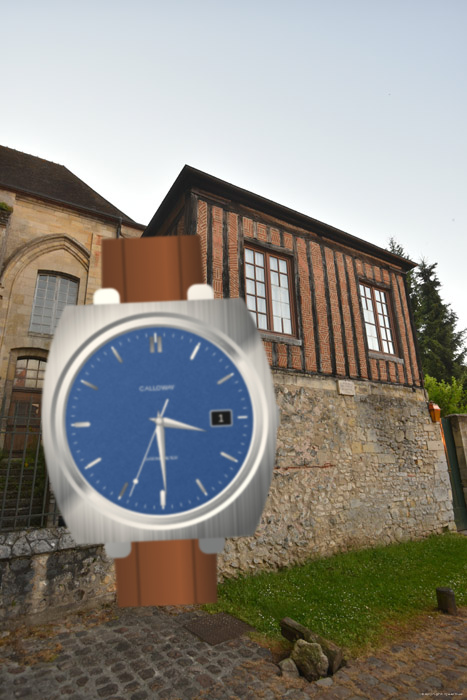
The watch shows 3:29:34
